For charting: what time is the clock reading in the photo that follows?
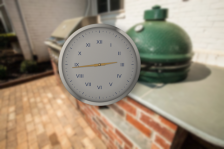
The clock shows 2:44
